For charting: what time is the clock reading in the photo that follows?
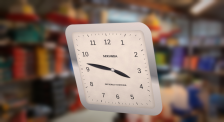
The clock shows 3:47
